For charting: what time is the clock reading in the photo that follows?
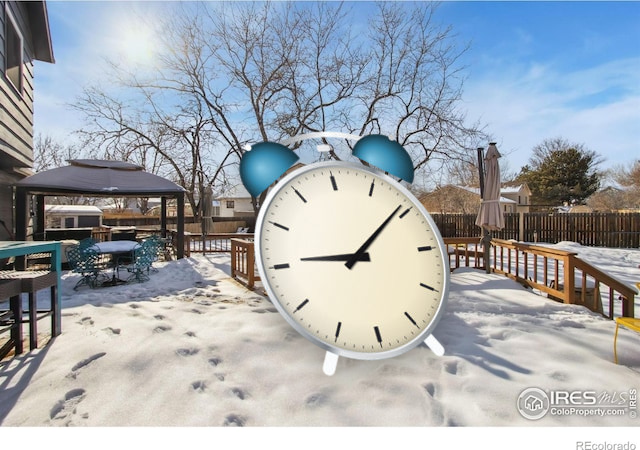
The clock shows 9:09
